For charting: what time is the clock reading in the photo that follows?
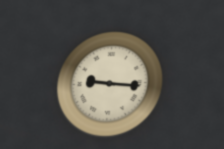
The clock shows 9:16
